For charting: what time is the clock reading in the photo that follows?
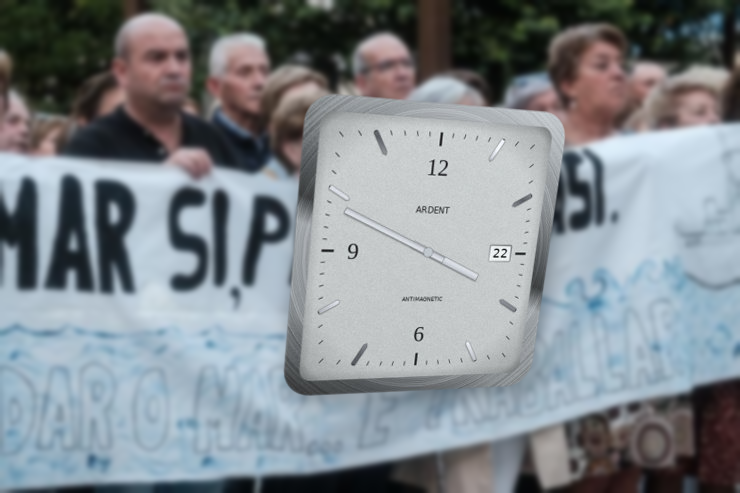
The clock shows 3:49
